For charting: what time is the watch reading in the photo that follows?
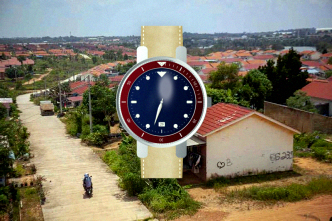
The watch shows 6:33
